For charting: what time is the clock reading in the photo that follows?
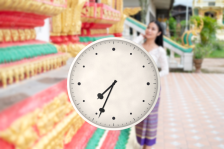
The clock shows 7:34
